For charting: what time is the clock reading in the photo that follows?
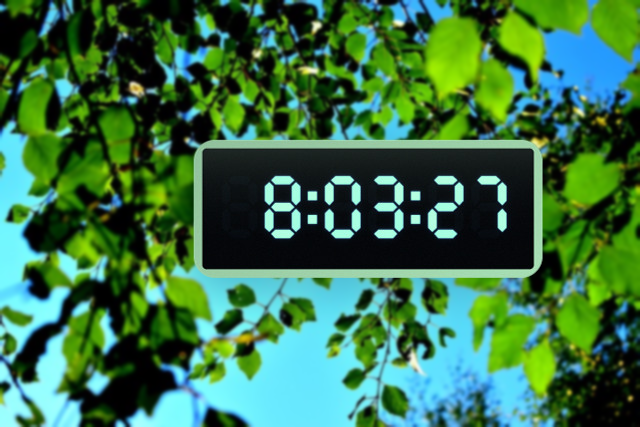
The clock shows 8:03:27
